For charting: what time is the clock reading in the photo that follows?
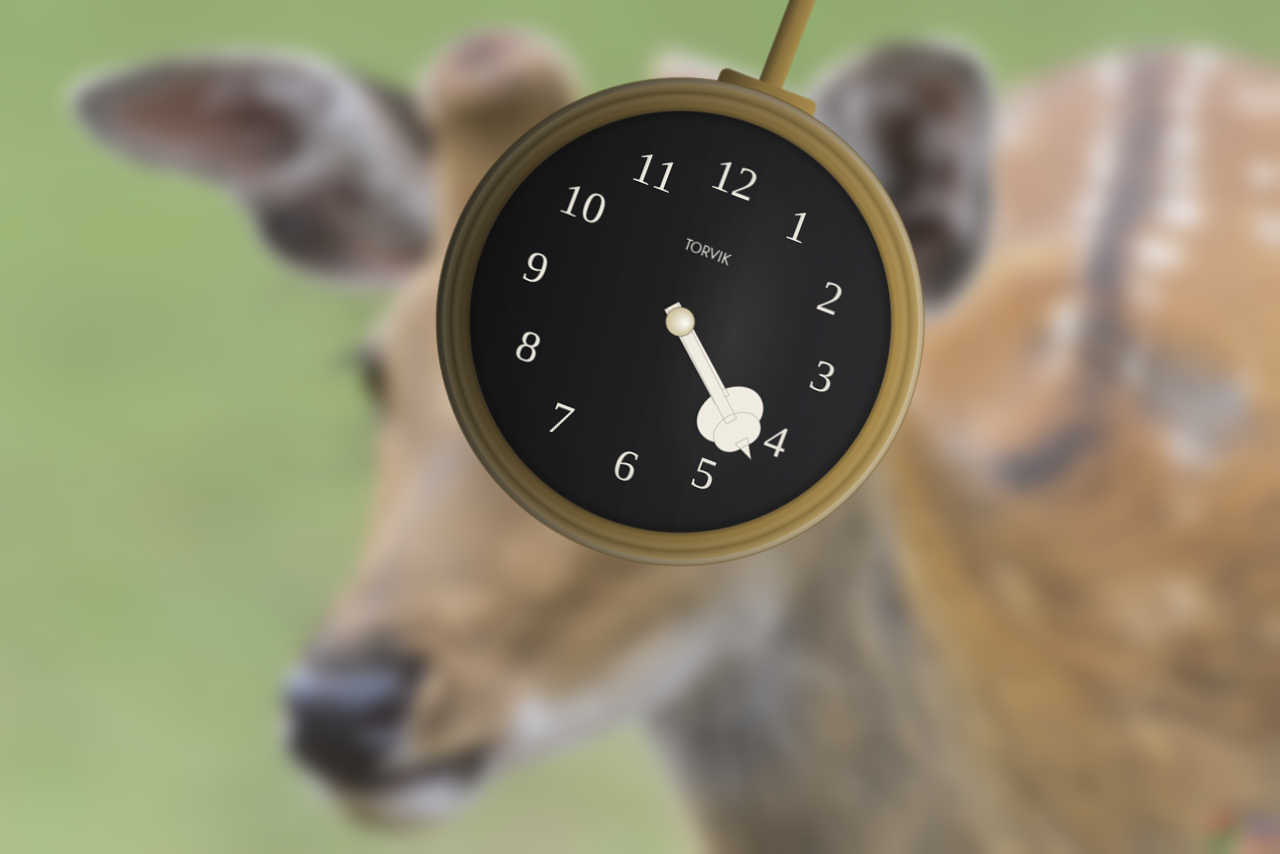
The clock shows 4:22
